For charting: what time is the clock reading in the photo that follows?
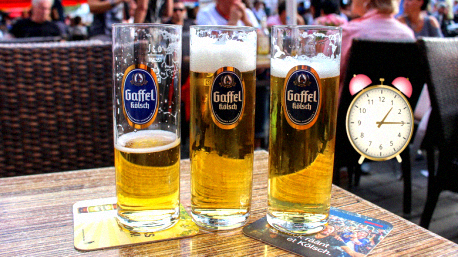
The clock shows 1:15
